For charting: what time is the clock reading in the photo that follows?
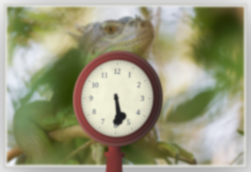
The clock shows 5:29
